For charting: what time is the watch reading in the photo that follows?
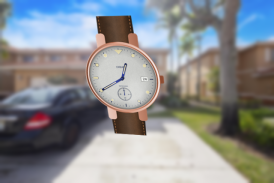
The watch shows 12:40
